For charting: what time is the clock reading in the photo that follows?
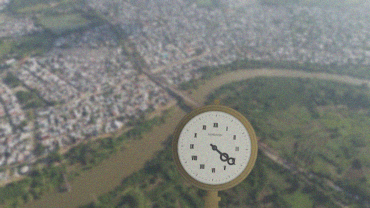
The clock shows 4:21
